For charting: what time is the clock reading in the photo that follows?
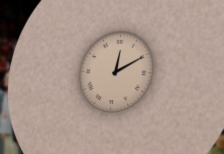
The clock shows 12:10
